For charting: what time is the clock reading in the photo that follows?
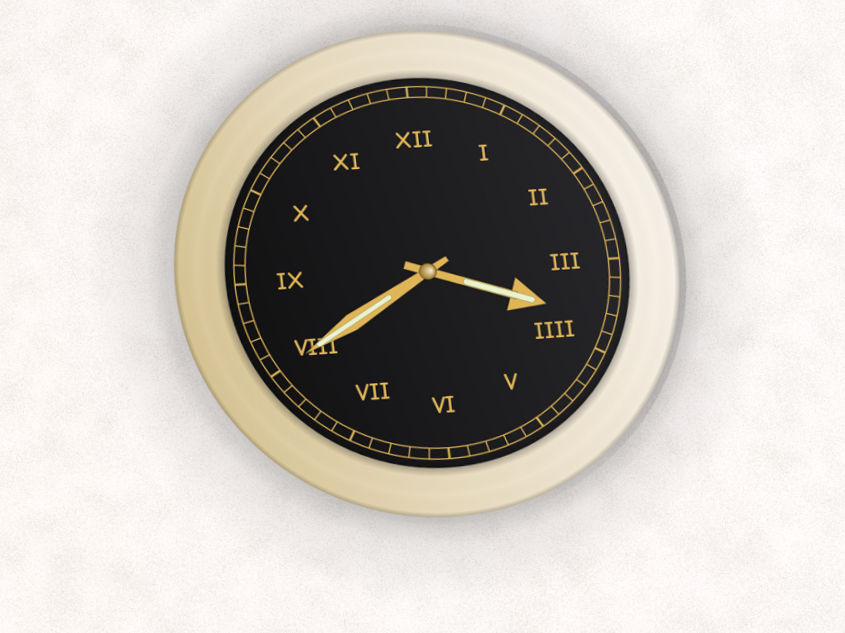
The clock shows 3:40
